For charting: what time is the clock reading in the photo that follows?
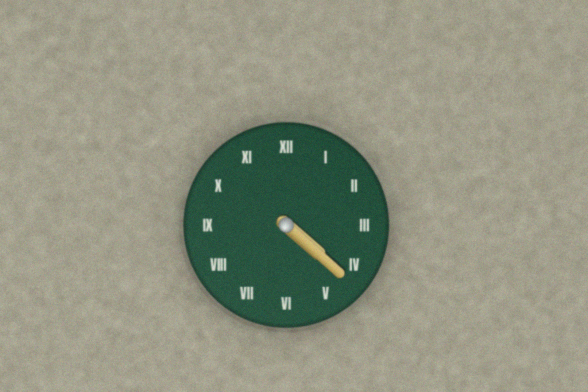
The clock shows 4:22
